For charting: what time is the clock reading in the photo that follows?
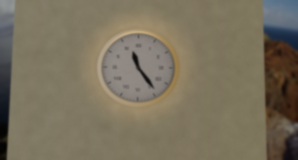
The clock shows 11:24
